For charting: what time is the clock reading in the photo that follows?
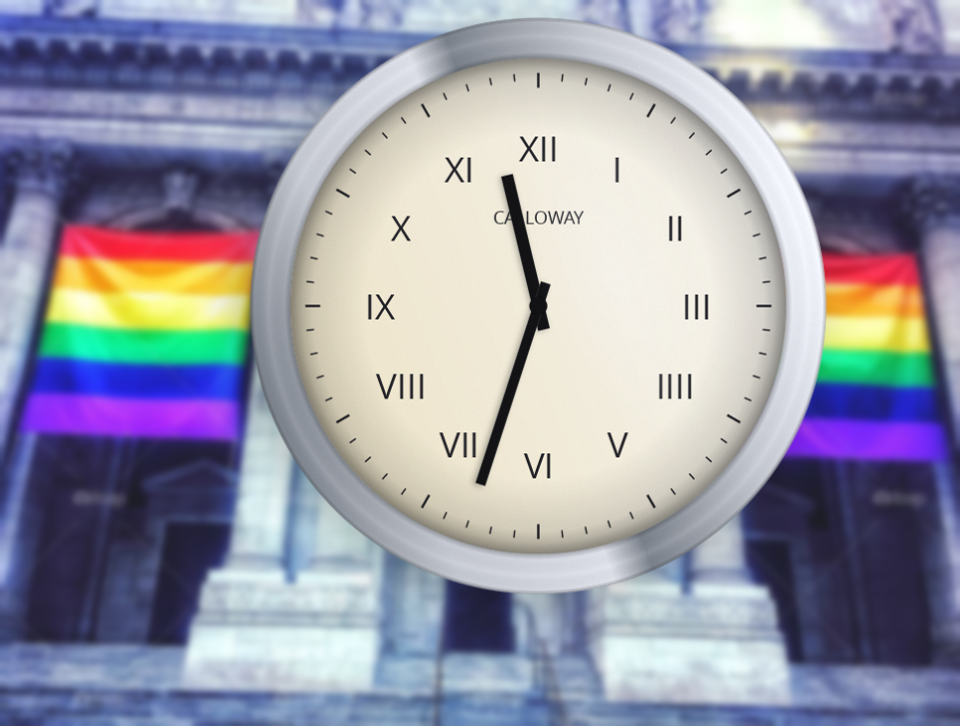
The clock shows 11:33
